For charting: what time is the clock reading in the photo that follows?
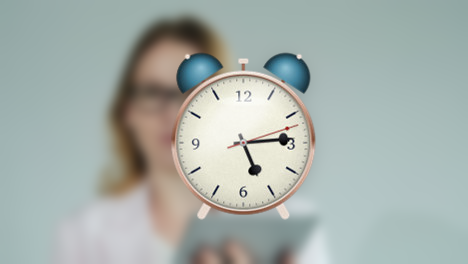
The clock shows 5:14:12
